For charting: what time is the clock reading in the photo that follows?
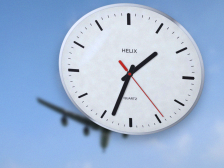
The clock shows 1:33:24
